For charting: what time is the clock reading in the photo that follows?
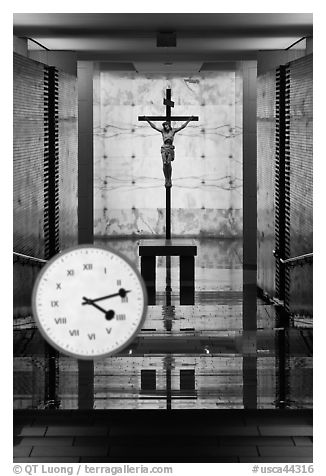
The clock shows 4:13
